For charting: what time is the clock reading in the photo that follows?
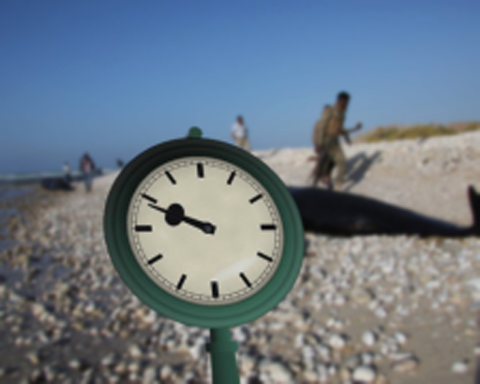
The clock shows 9:49
